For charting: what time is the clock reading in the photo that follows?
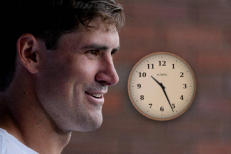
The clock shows 10:26
